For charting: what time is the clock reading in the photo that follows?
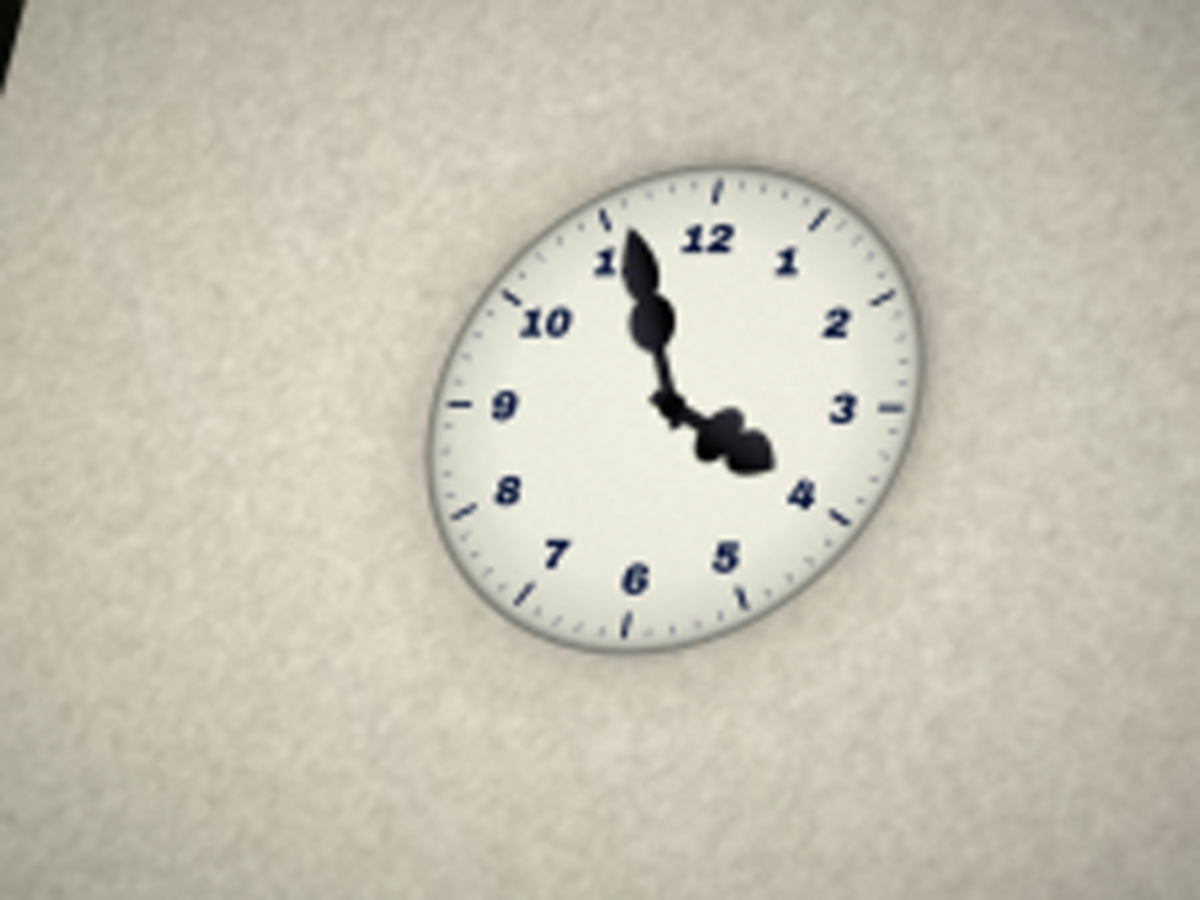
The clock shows 3:56
